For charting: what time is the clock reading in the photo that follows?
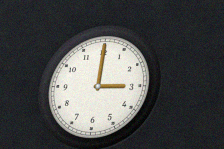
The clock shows 3:00
